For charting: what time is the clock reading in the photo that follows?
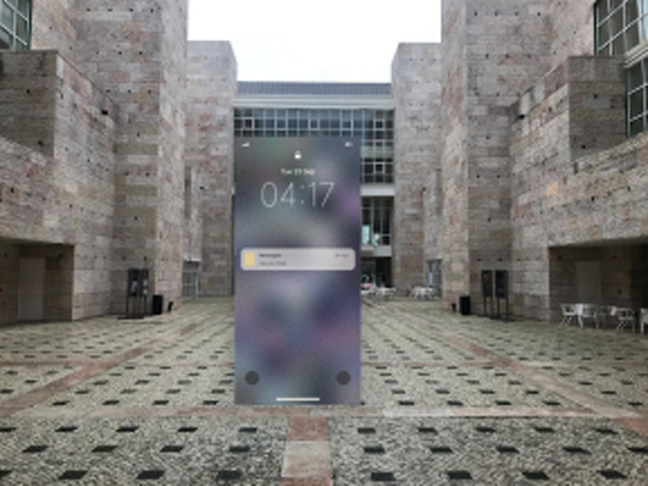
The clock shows 4:17
